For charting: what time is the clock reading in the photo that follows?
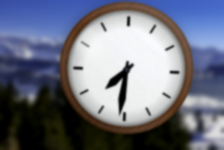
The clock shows 7:31
